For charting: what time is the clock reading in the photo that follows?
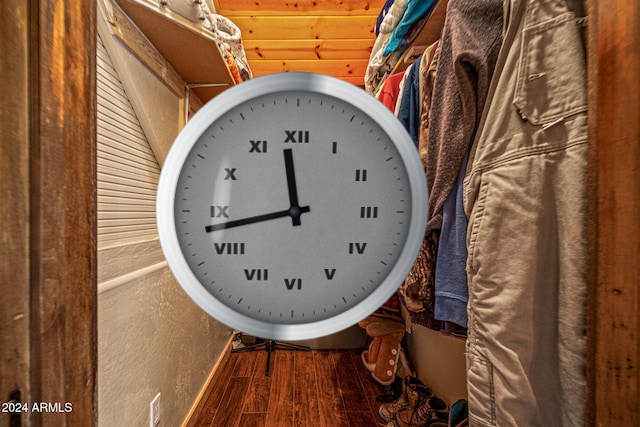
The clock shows 11:43
